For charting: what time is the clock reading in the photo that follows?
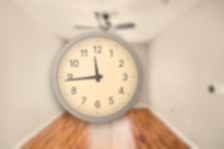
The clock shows 11:44
